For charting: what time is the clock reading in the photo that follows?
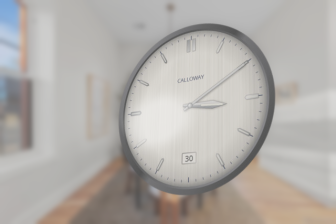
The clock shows 3:10
